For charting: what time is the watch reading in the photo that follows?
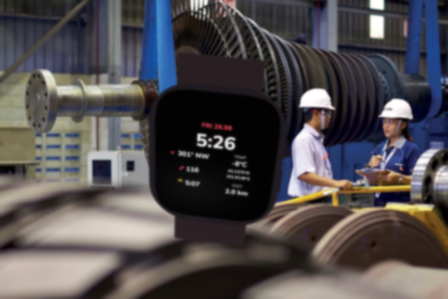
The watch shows 5:26
